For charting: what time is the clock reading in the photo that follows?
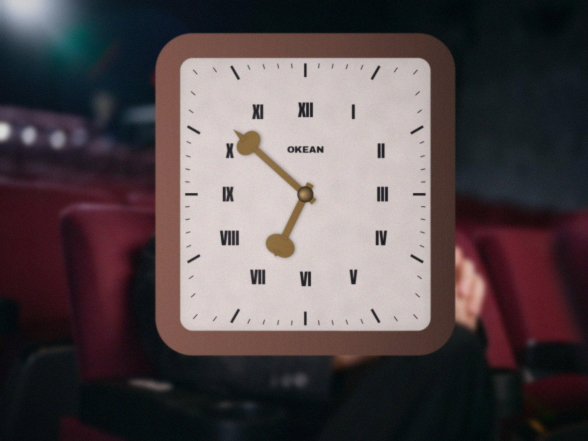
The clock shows 6:52
